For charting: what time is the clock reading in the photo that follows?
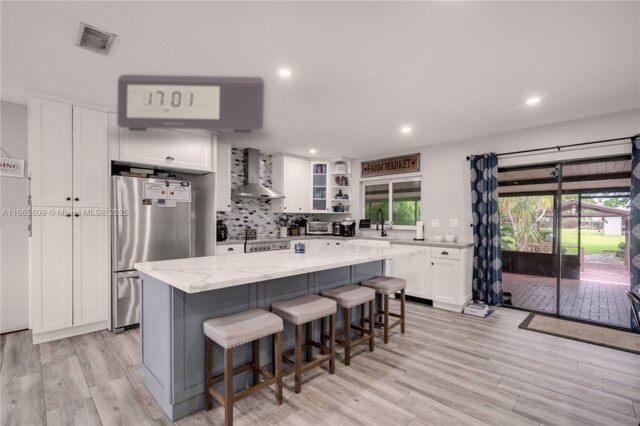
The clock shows 17:01
